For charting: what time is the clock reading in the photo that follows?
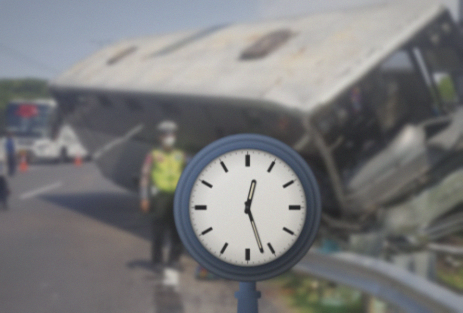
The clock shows 12:27
